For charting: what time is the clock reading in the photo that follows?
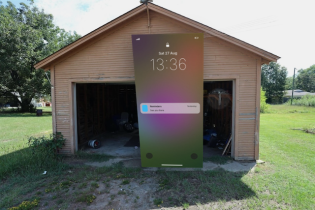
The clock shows 13:36
